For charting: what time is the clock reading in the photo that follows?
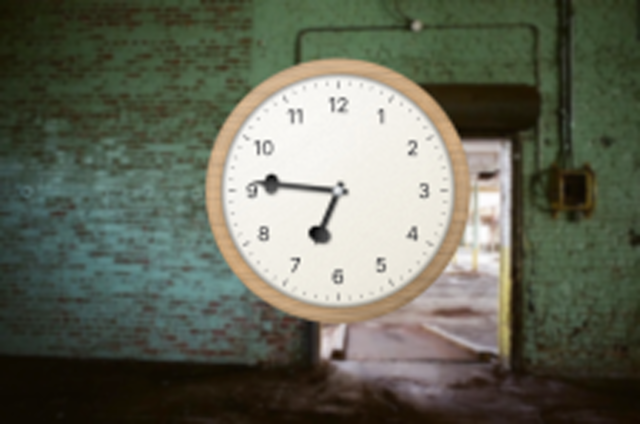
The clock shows 6:46
